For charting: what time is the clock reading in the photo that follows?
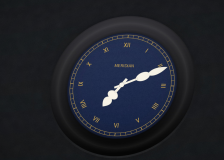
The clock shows 7:11
